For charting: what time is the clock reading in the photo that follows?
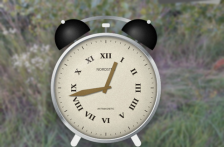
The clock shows 12:43
